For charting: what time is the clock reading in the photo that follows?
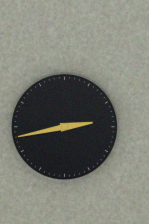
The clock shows 2:43
